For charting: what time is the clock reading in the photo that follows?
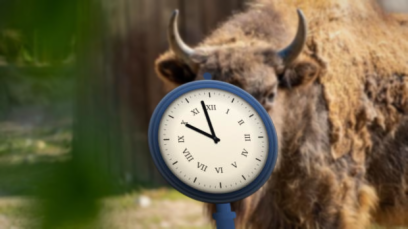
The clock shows 9:58
